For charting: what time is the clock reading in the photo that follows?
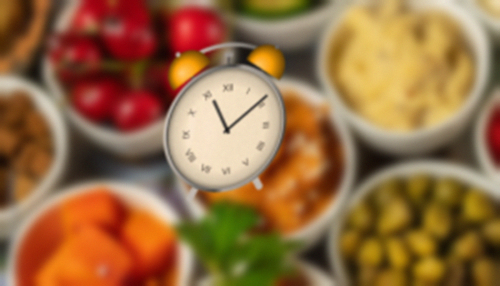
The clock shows 11:09
